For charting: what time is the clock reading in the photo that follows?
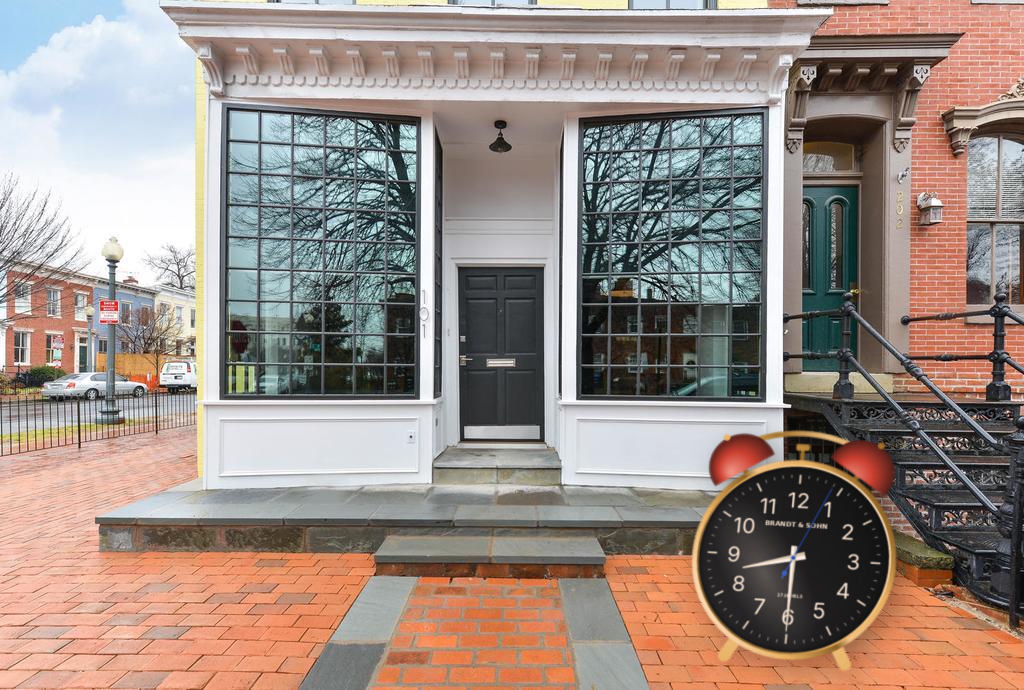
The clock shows 8:30:04
